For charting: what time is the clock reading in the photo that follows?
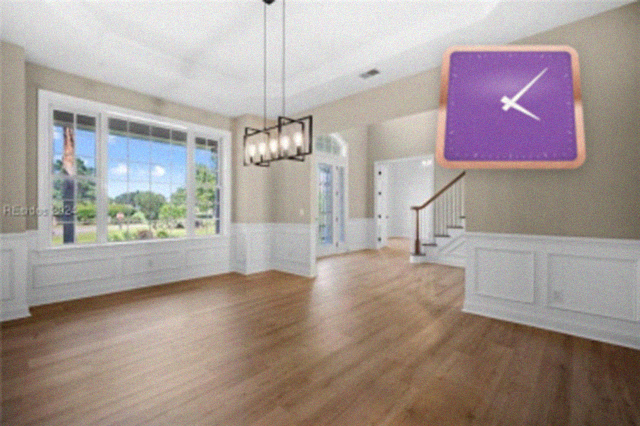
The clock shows 4:07
